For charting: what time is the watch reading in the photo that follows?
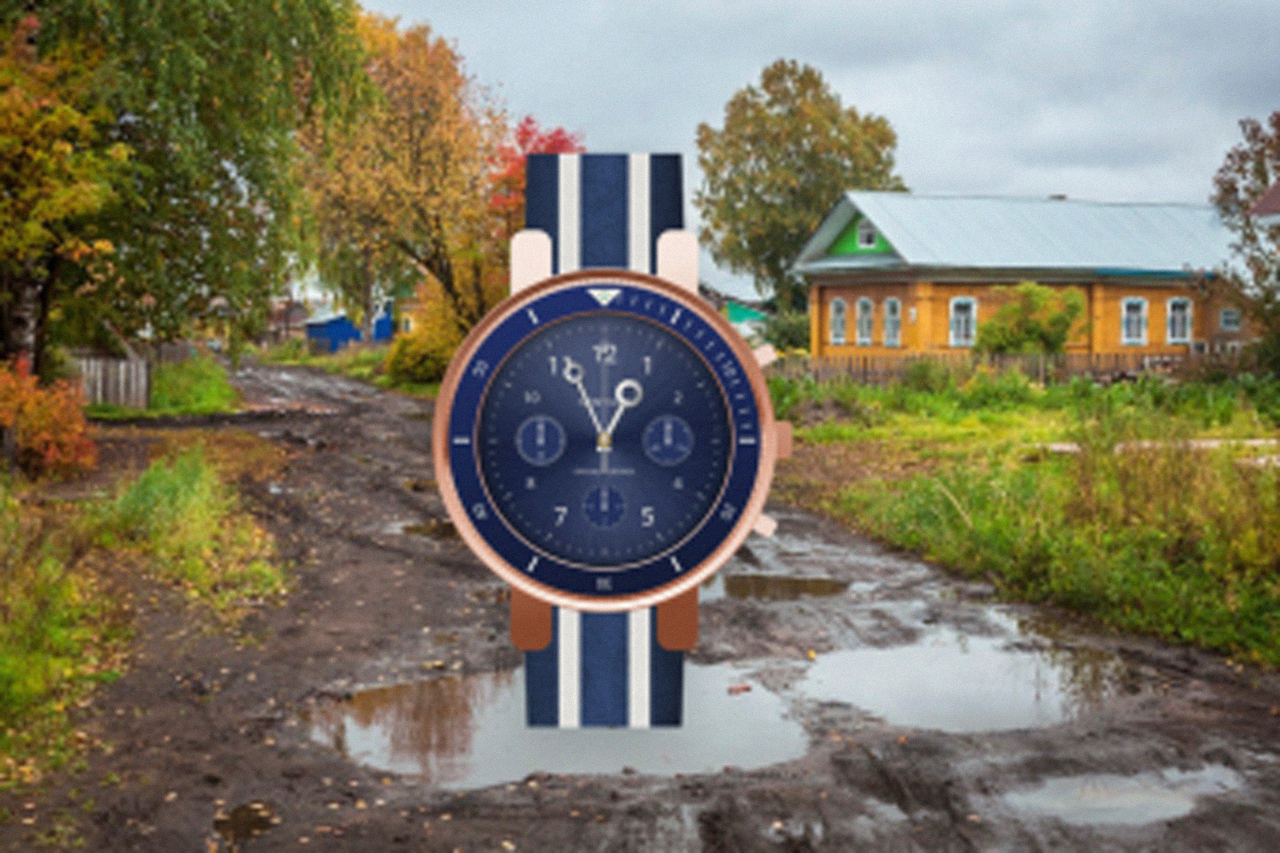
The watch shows 12:56
